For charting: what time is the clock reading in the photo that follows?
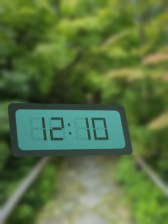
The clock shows 12:10
